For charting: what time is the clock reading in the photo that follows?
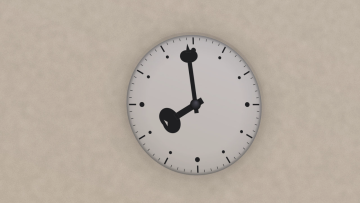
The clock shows 7:59
